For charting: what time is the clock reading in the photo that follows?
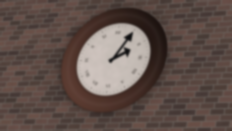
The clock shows 2:05
